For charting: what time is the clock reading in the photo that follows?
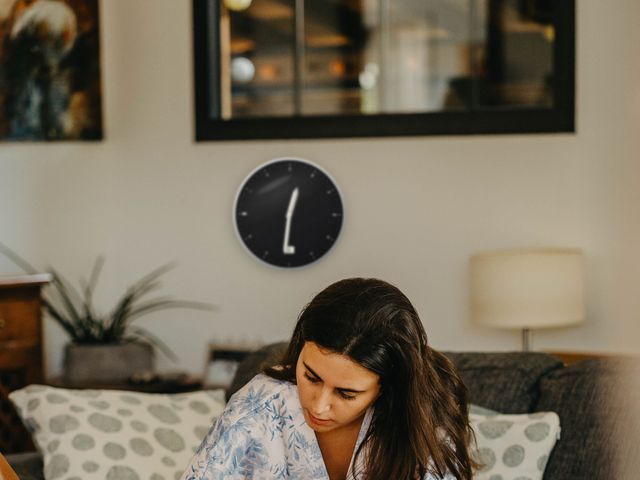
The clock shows 12:31
